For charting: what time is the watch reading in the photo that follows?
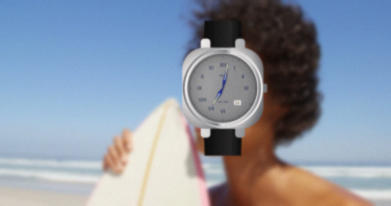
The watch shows 7:02
